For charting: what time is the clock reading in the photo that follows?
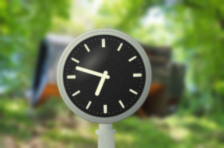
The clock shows 6:48
